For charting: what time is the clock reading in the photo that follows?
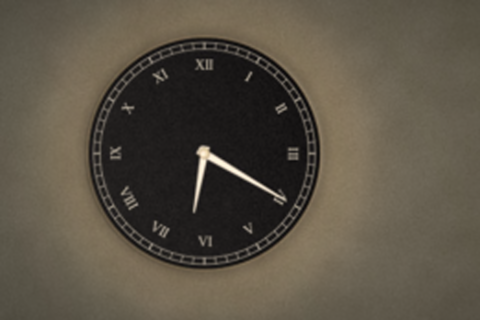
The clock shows 6:20
